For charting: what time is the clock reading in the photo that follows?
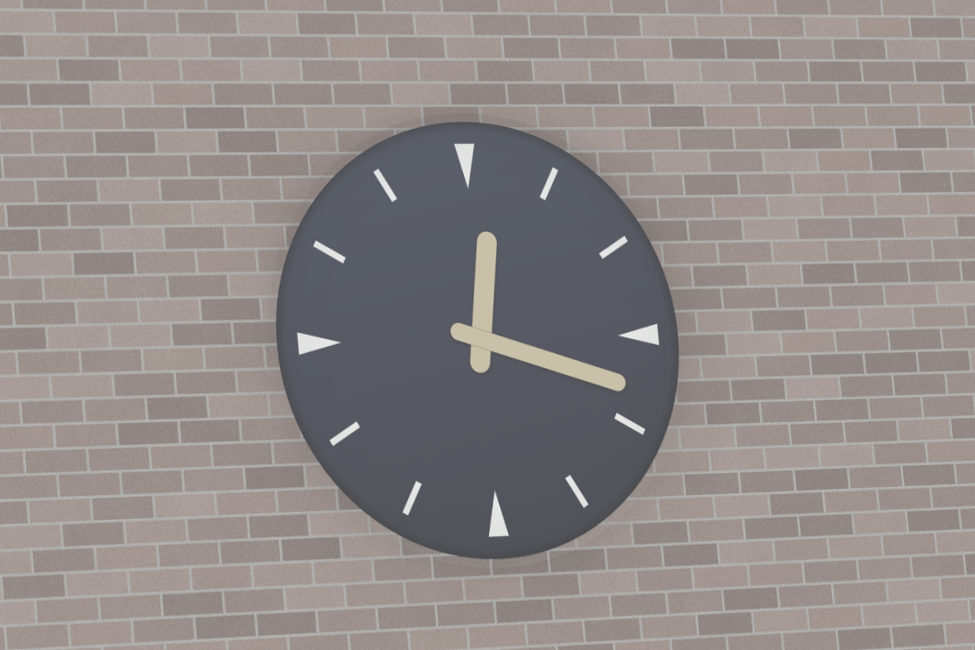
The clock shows 12:18
